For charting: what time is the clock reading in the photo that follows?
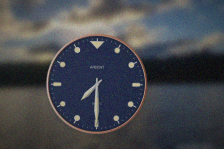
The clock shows 7:30
